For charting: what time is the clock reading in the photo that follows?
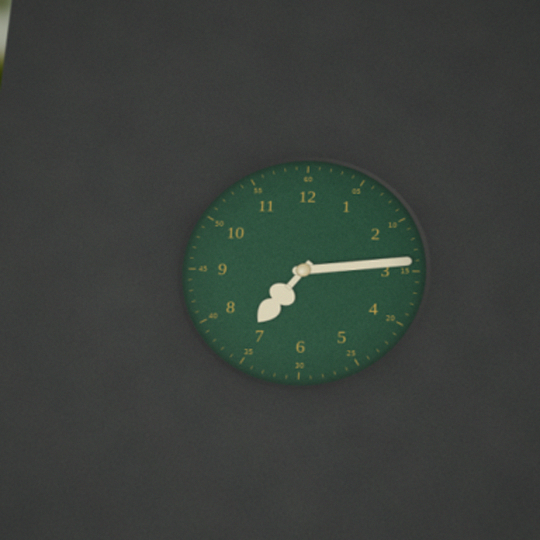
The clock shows 7:14
